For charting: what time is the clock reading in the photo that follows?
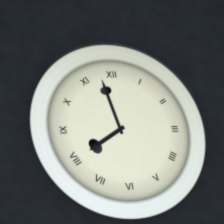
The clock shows 7:58
